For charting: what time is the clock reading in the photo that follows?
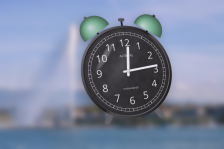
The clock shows 12:14
